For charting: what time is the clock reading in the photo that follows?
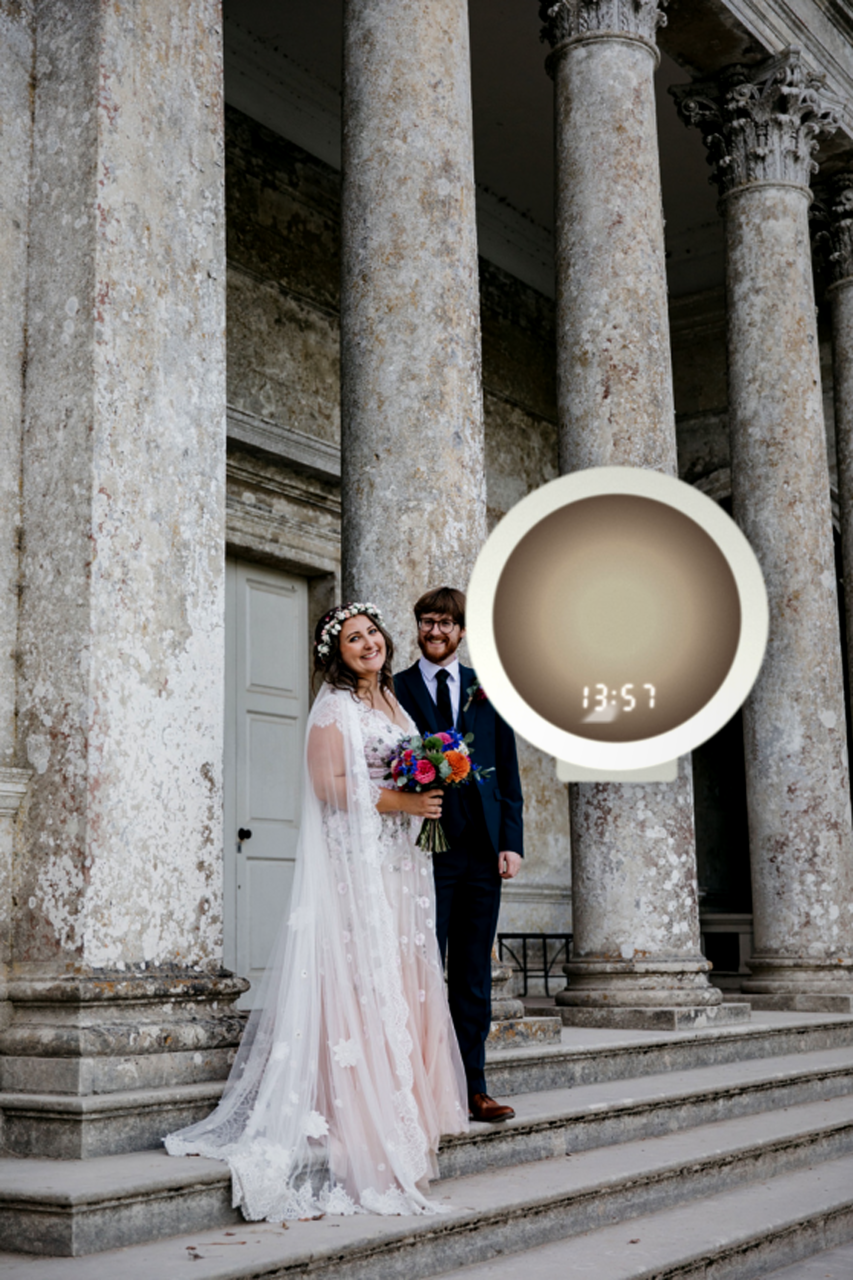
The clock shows 13:57
